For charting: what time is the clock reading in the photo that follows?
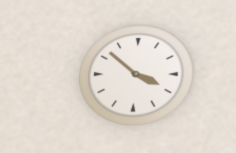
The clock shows 3:52
